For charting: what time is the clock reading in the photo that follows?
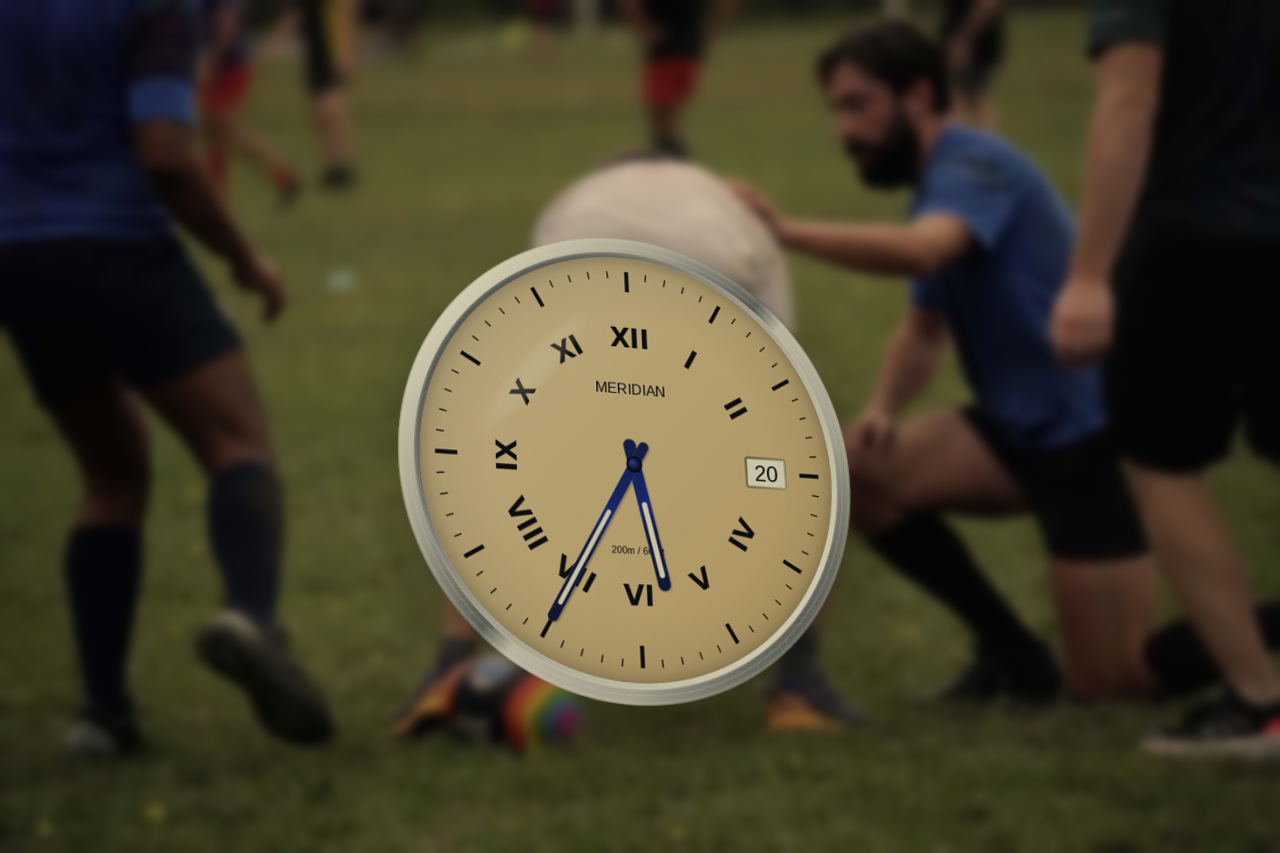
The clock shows 5:35
